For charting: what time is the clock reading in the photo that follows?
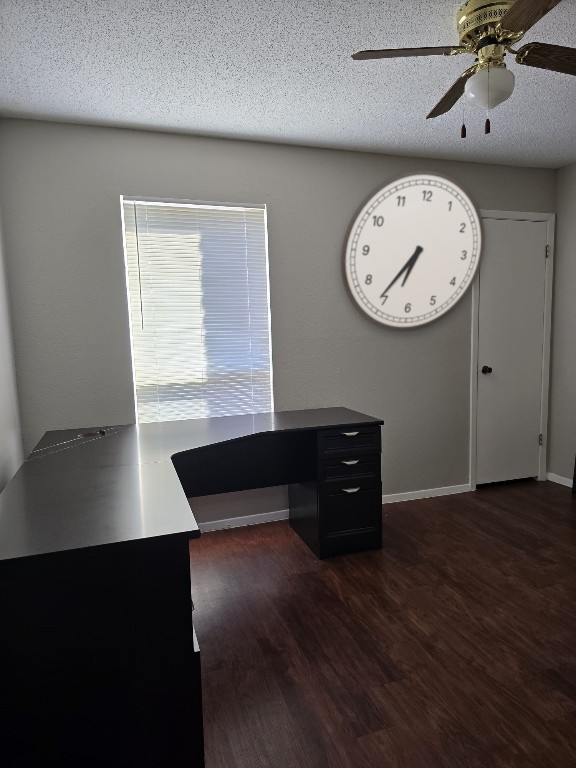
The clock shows 6:36
